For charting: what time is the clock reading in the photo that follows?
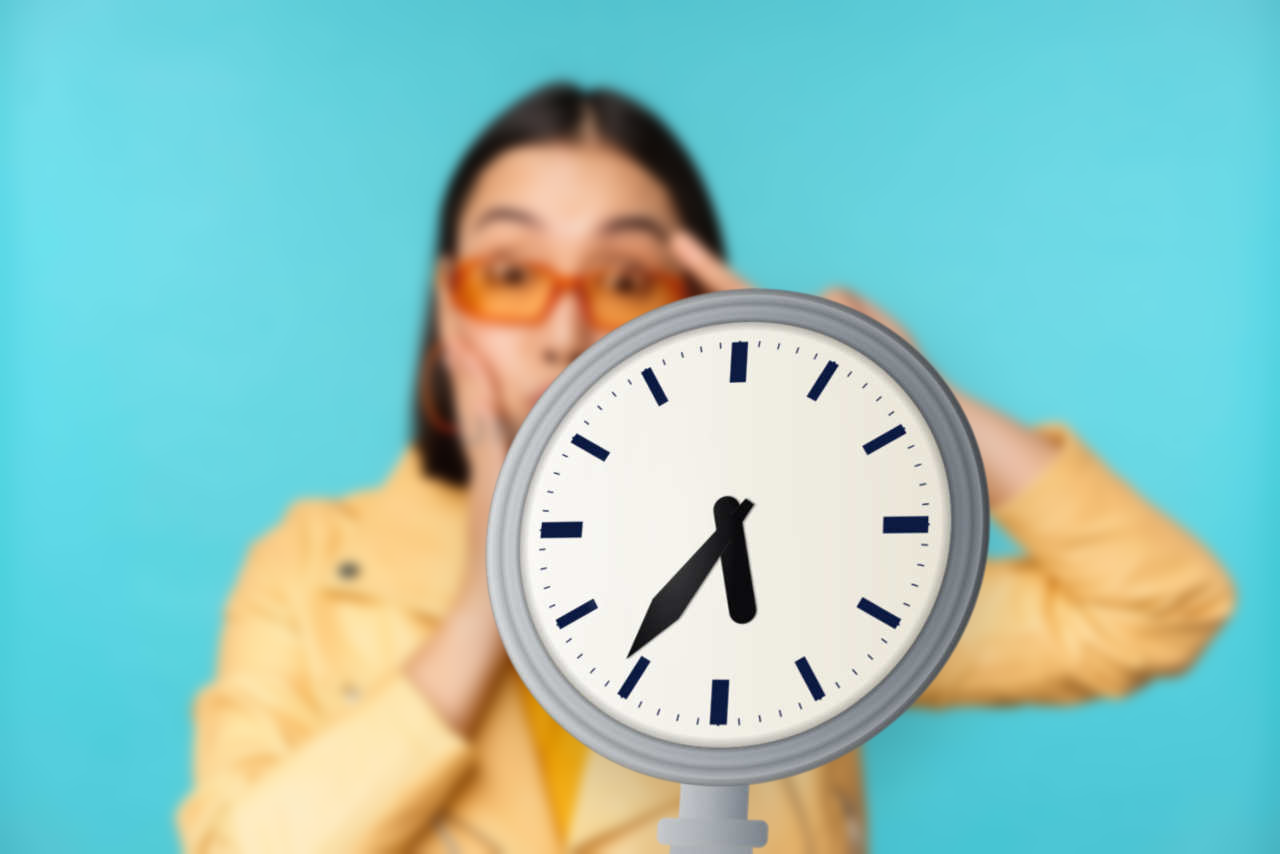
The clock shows 5:36
